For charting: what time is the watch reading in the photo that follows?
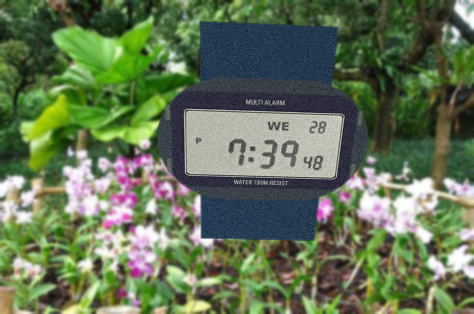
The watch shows 7:39:48
